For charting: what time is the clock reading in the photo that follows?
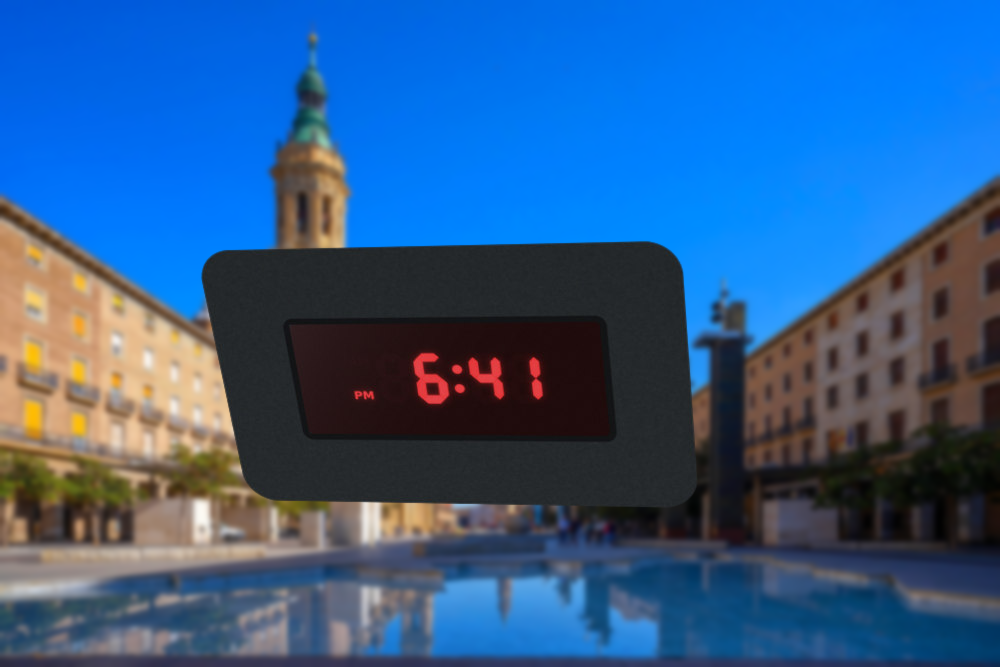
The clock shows 6:41
